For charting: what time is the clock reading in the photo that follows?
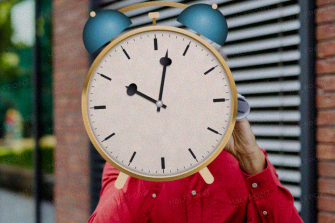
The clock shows 10:02
